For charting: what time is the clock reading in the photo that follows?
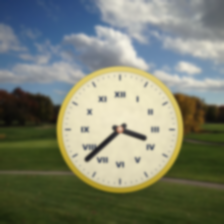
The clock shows 3:38
